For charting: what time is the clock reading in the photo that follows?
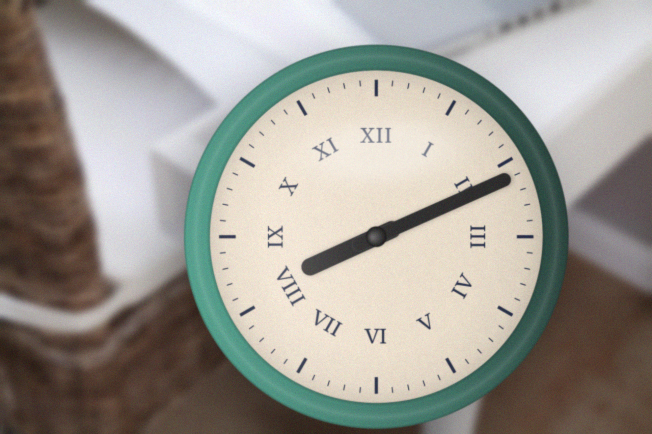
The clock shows 8:11
